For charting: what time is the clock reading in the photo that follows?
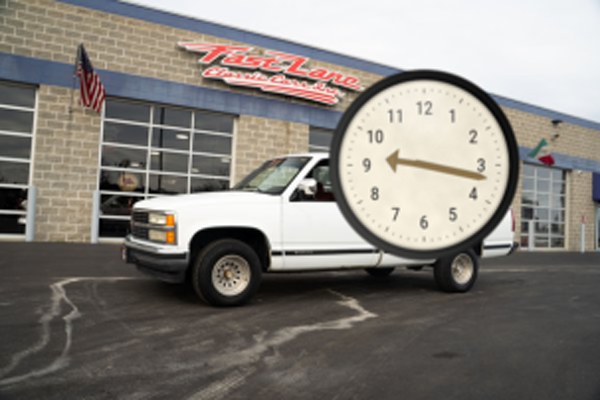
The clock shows 9:17
